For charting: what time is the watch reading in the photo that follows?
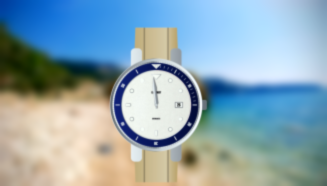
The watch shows 11:59
